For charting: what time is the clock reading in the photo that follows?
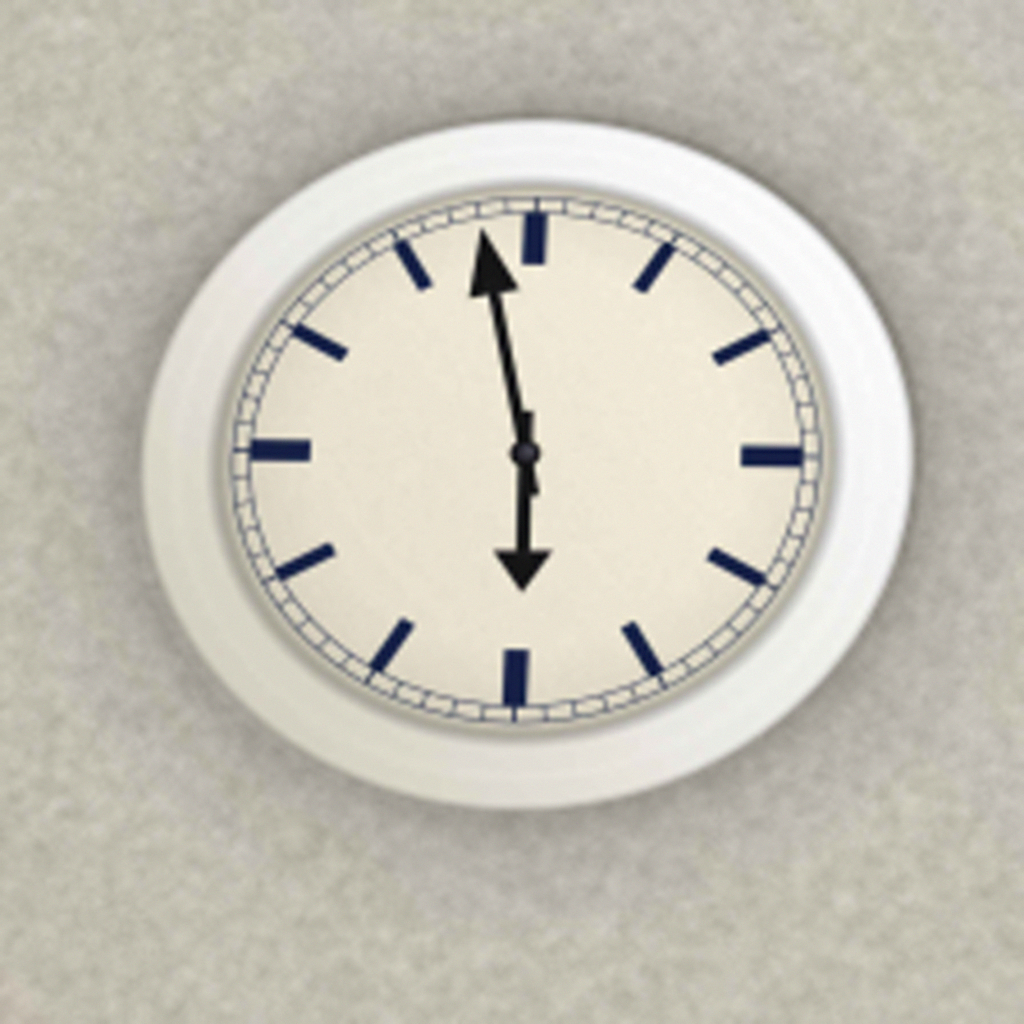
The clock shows 5:58
